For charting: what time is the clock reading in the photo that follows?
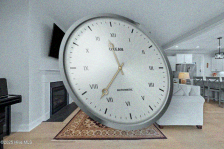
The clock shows 11:37
